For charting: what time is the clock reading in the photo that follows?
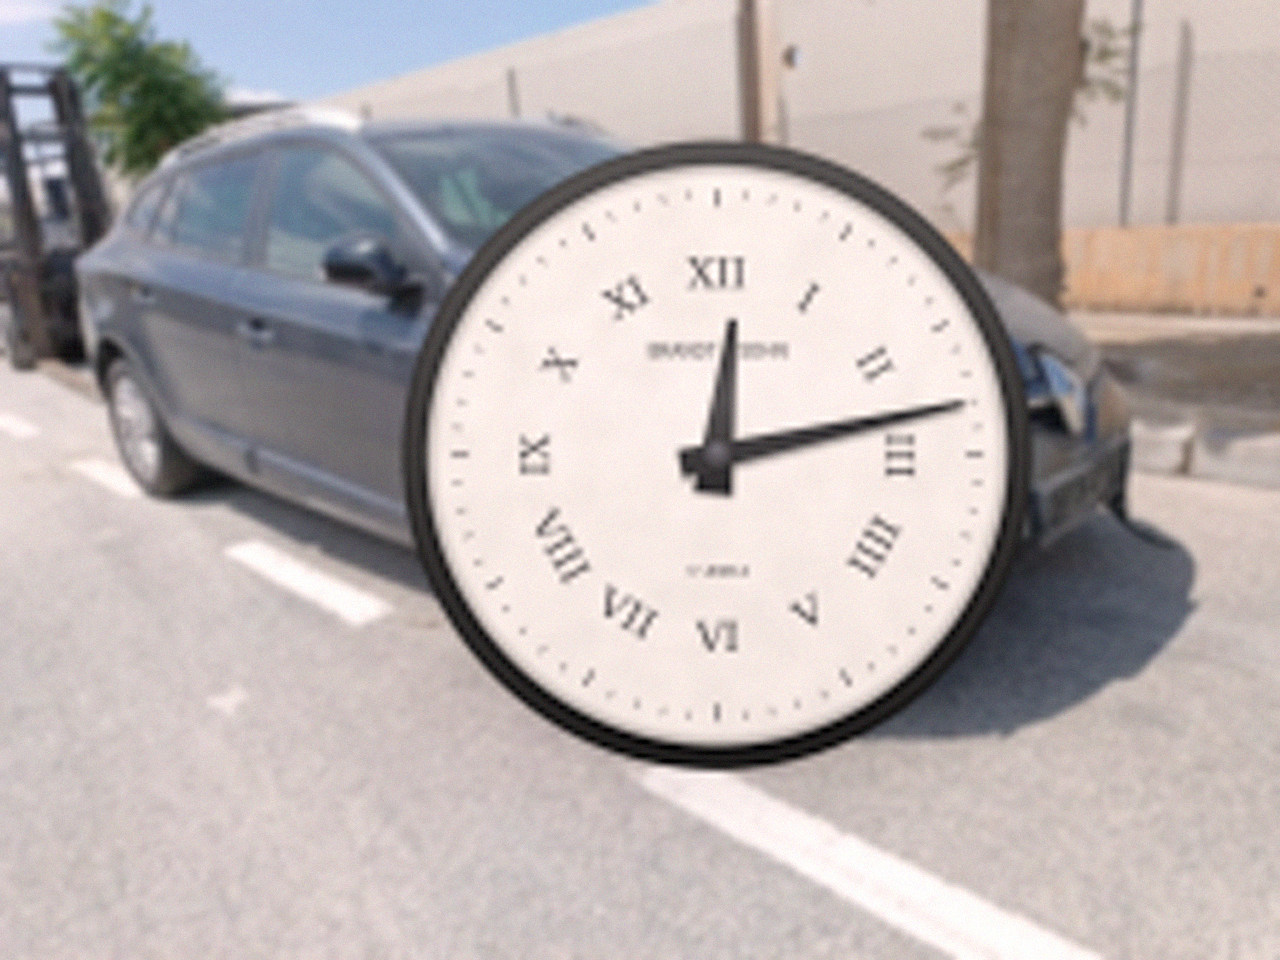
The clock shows 12:13
